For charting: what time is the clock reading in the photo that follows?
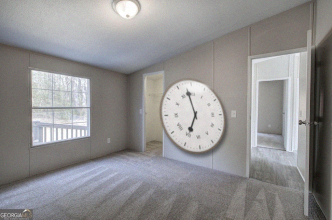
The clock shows 6:58
